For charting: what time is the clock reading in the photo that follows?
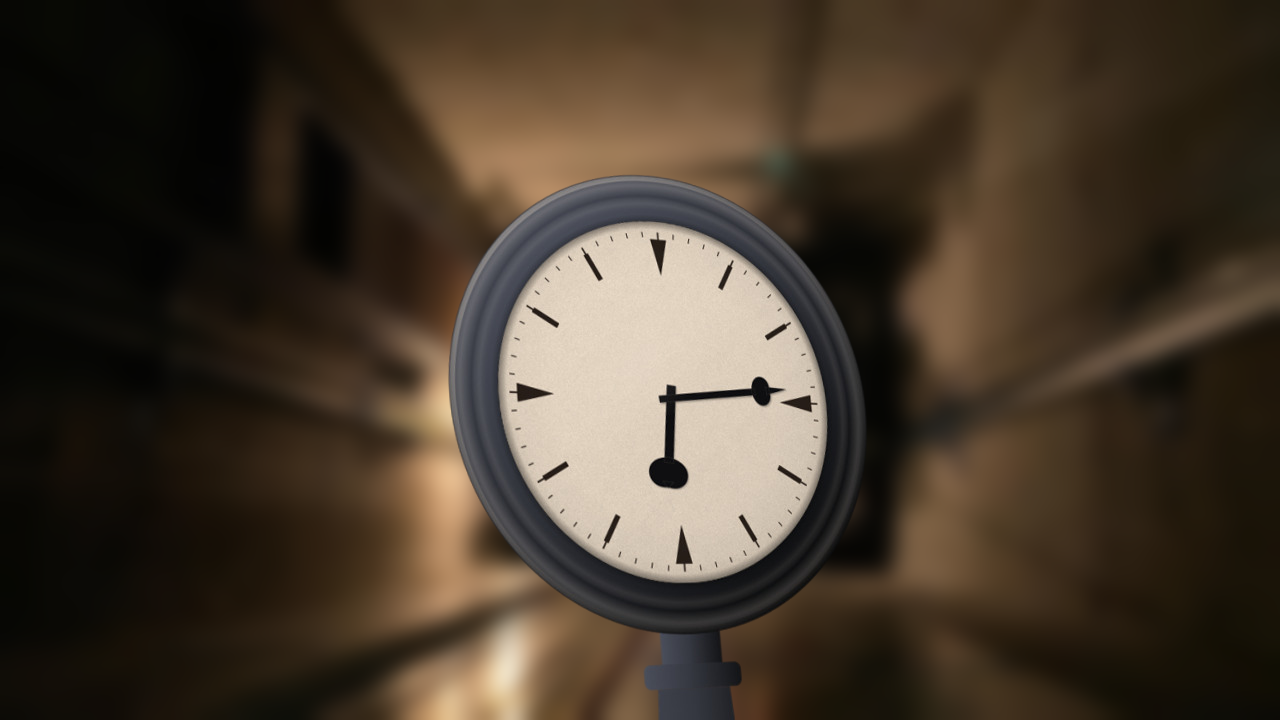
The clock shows 6:14
